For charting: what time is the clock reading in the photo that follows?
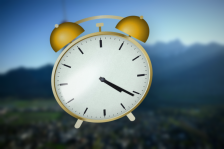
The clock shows 4:21
